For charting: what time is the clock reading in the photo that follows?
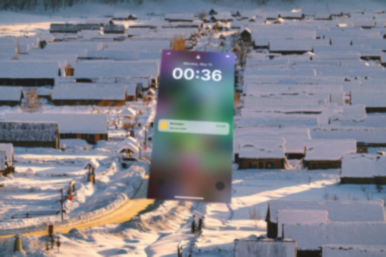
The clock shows 0:36
